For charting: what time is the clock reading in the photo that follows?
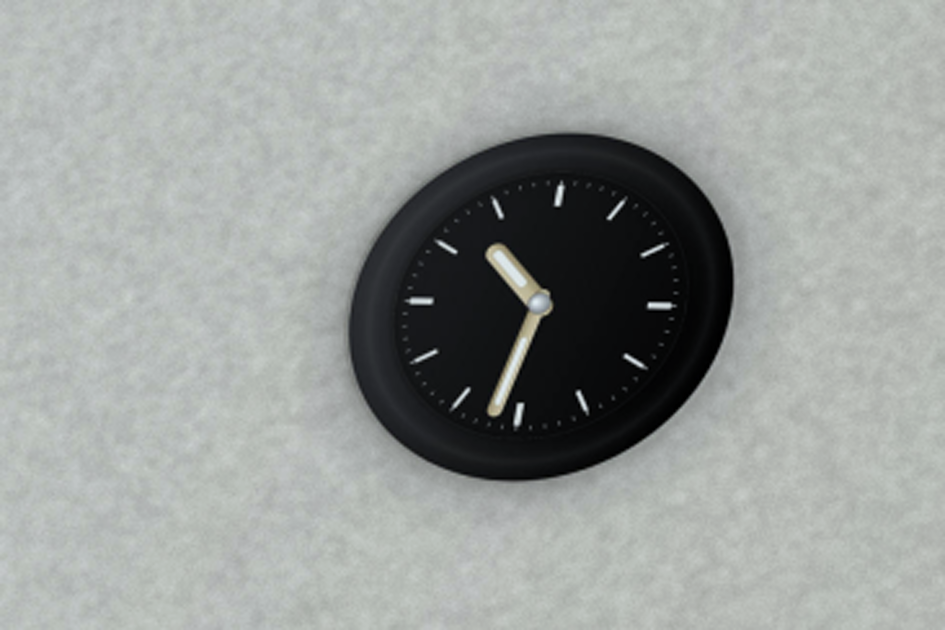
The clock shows 10:32
